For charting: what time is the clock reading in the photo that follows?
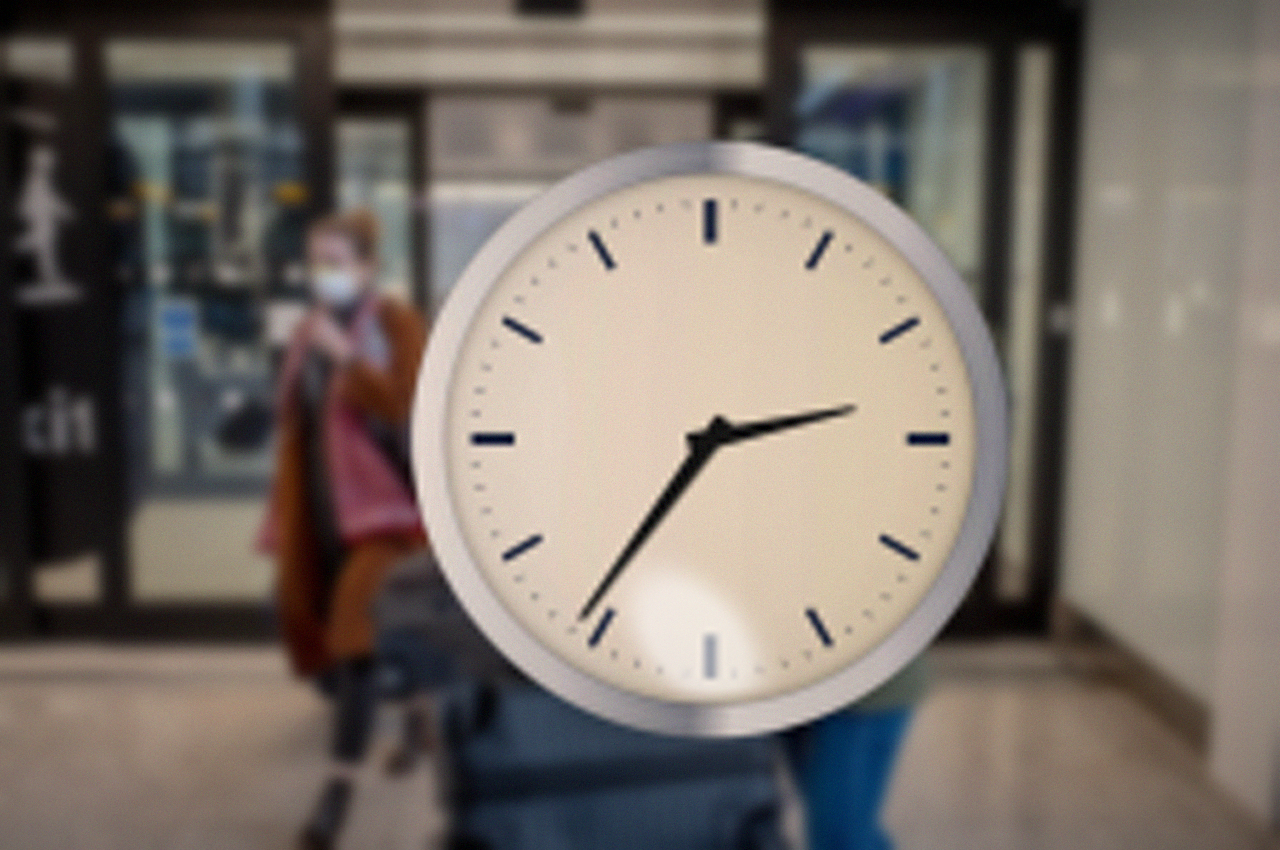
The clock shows 2:36
